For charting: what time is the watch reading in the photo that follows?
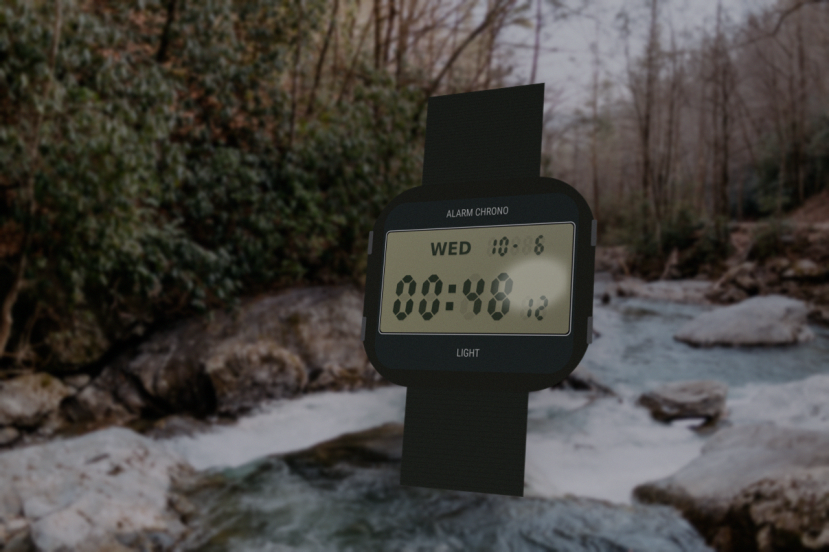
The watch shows 0:48:12
